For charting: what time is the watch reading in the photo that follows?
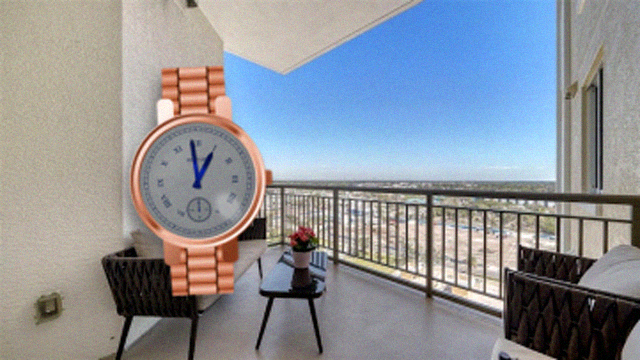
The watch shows 12:59
